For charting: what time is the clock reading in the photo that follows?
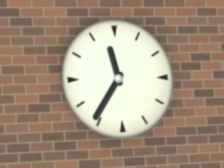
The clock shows 11:36
